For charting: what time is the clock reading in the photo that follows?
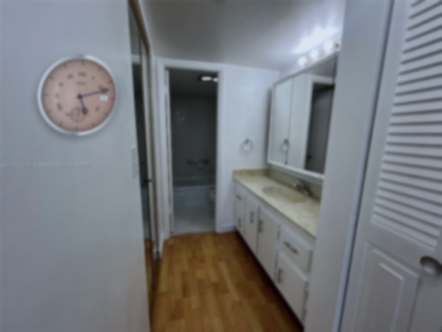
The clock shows 5:12
